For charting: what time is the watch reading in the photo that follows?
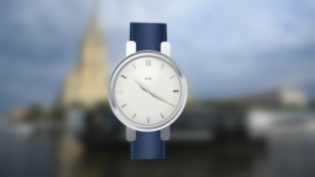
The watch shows 10:20
